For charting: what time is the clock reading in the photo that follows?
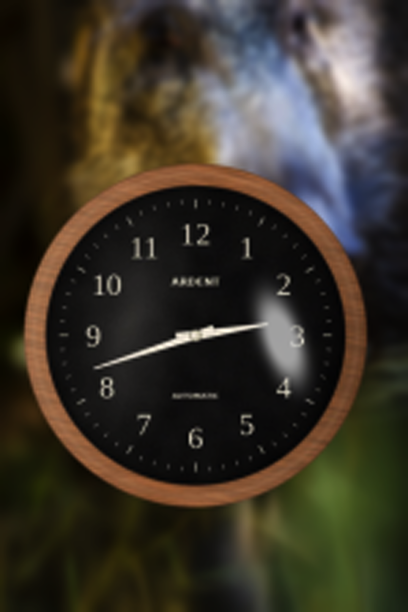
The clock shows 2:42
